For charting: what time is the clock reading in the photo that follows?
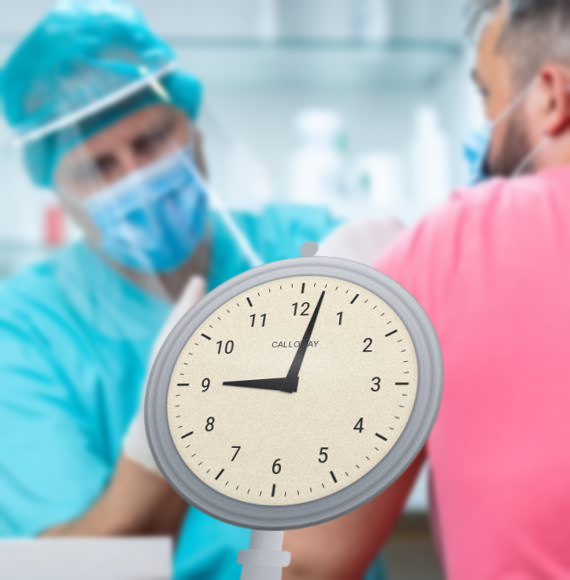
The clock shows 9:02
